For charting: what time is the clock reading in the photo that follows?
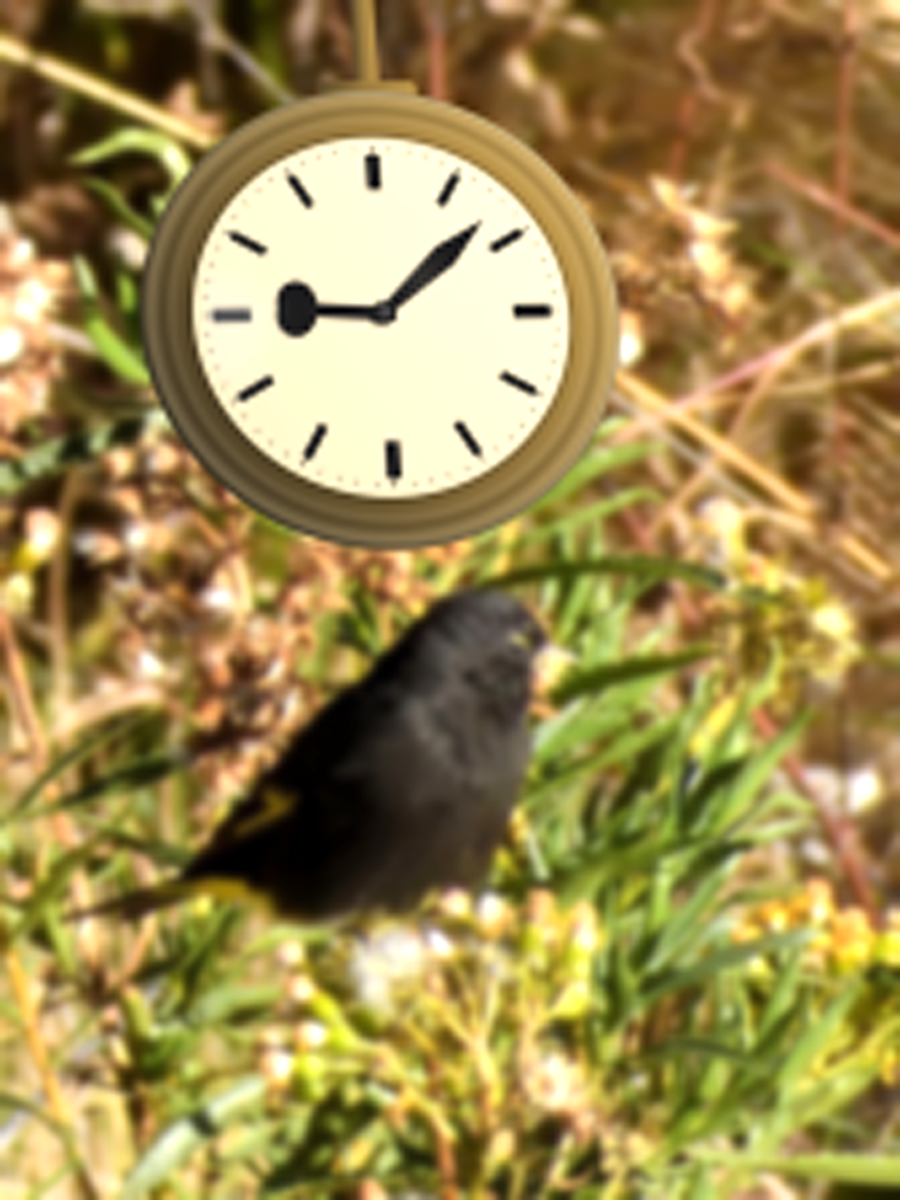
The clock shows 9:08
